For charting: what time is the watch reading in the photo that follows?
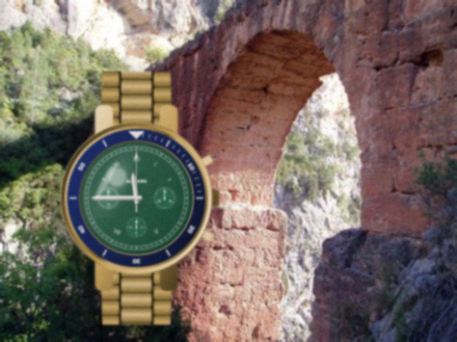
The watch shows 11:45
